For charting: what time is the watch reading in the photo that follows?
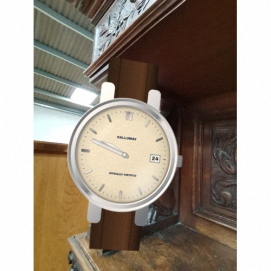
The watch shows 9:48
